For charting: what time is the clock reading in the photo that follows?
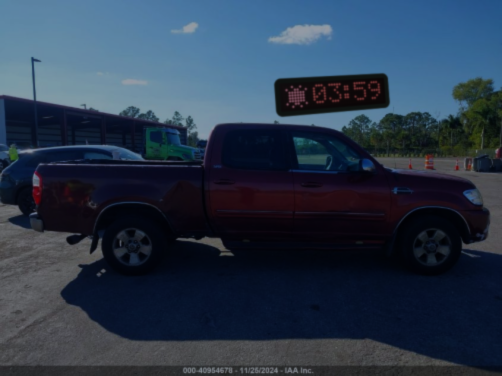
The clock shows 3:59
